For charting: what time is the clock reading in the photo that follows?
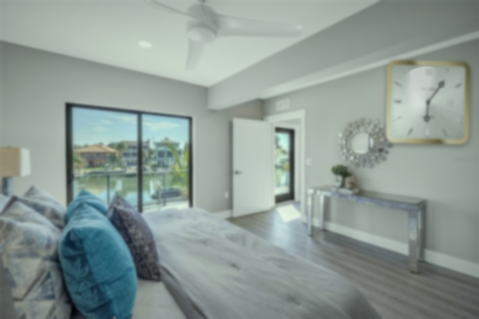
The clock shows 6:06
